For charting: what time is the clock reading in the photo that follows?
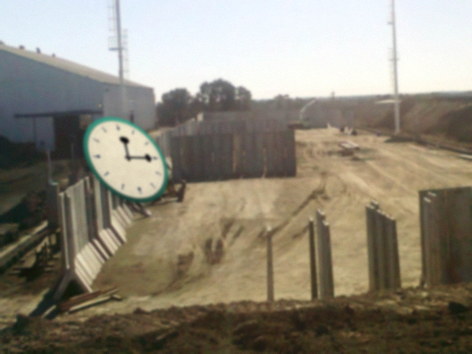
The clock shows 12:15
